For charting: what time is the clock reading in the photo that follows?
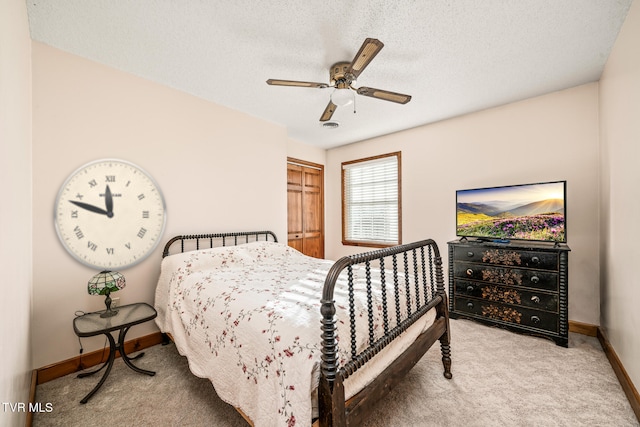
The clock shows 11:48
